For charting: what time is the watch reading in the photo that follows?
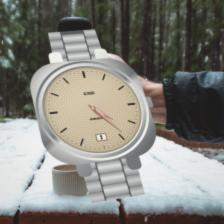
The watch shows 4:24
